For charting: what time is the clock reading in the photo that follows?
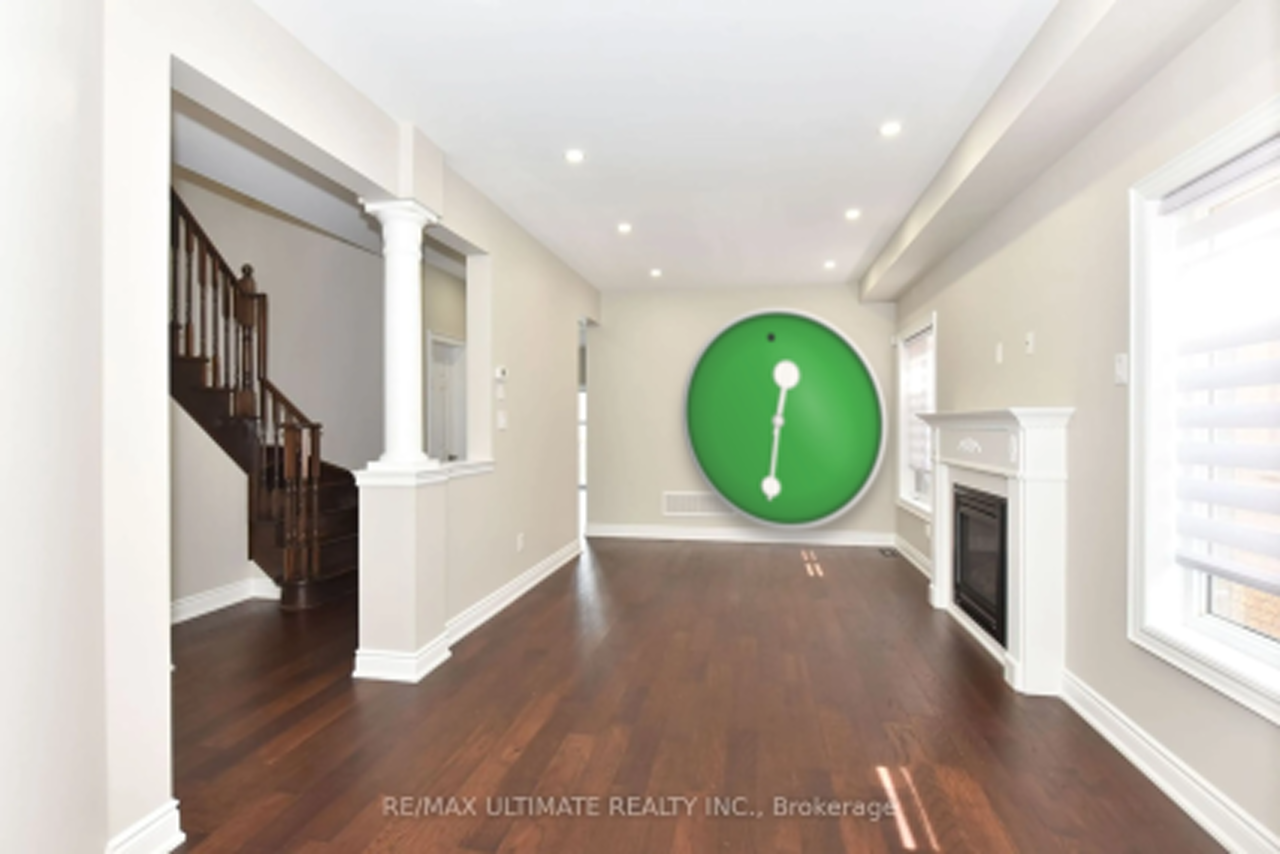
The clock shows 12:32
